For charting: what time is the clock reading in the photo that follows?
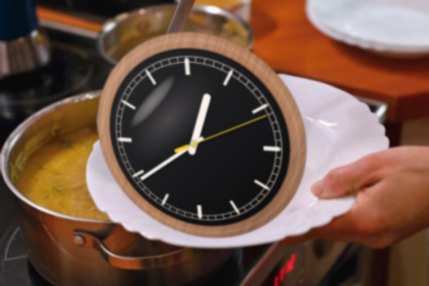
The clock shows 12:39:11
